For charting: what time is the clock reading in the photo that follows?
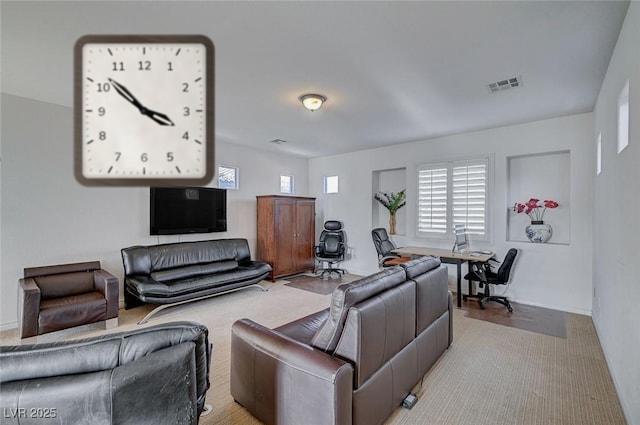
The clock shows 3:52
